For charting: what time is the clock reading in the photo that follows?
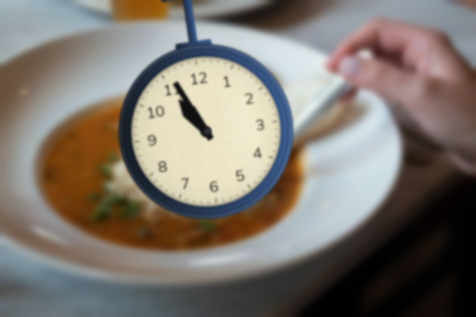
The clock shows 10:56
